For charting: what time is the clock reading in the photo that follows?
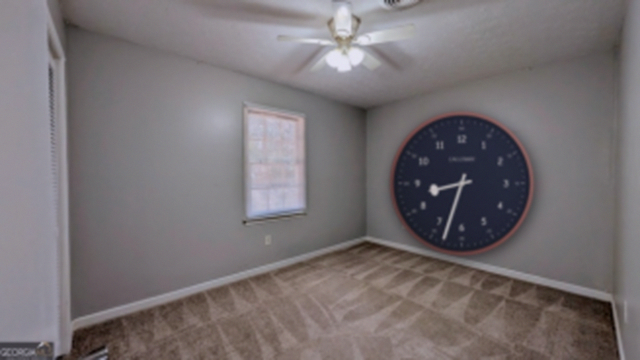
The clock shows 8:33
